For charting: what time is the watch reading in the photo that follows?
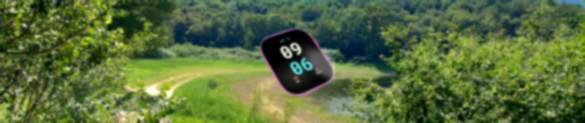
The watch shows 9:06
